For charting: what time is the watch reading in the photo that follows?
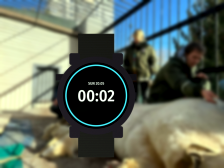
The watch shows 0:02
